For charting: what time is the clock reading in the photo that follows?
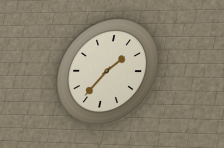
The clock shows 1:36
